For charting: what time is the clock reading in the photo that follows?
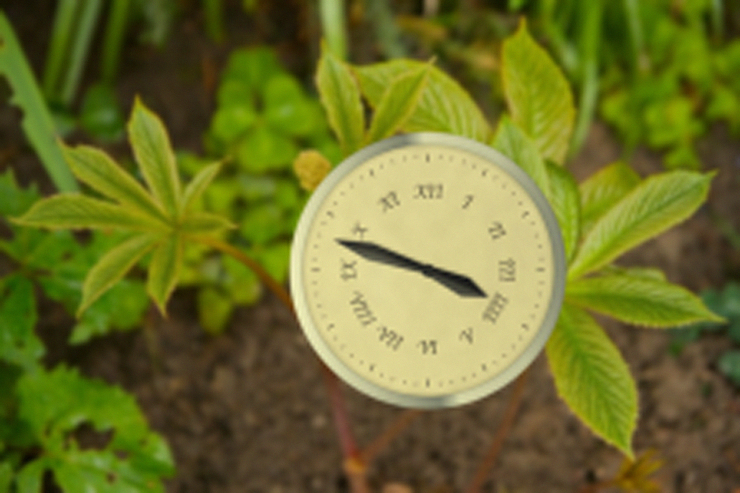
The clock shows 3:48
